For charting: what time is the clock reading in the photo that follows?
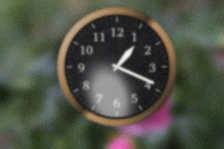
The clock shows 1:19
